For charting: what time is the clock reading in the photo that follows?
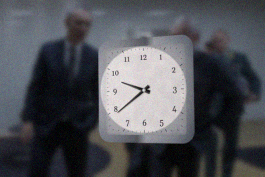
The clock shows 9:39
